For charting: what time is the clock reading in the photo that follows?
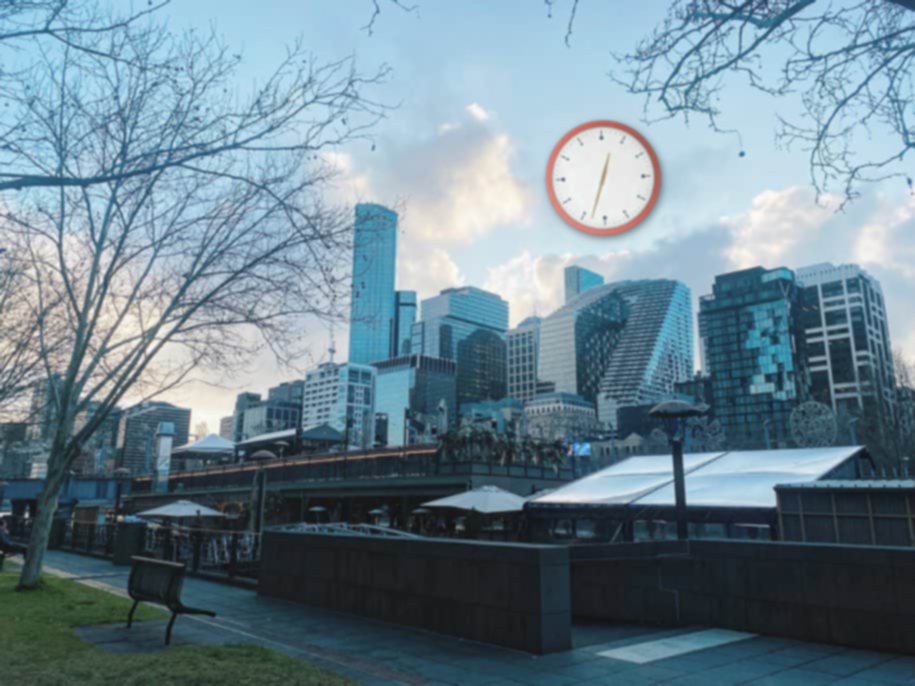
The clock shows 12:33
